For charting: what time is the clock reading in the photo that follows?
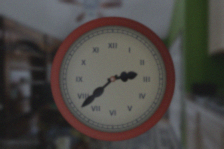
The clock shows 2:38
